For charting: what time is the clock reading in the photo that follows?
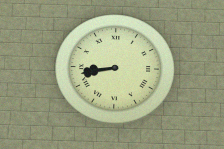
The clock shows 8:43
